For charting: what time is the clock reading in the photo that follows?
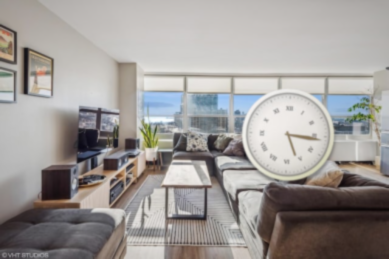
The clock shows 5:16
